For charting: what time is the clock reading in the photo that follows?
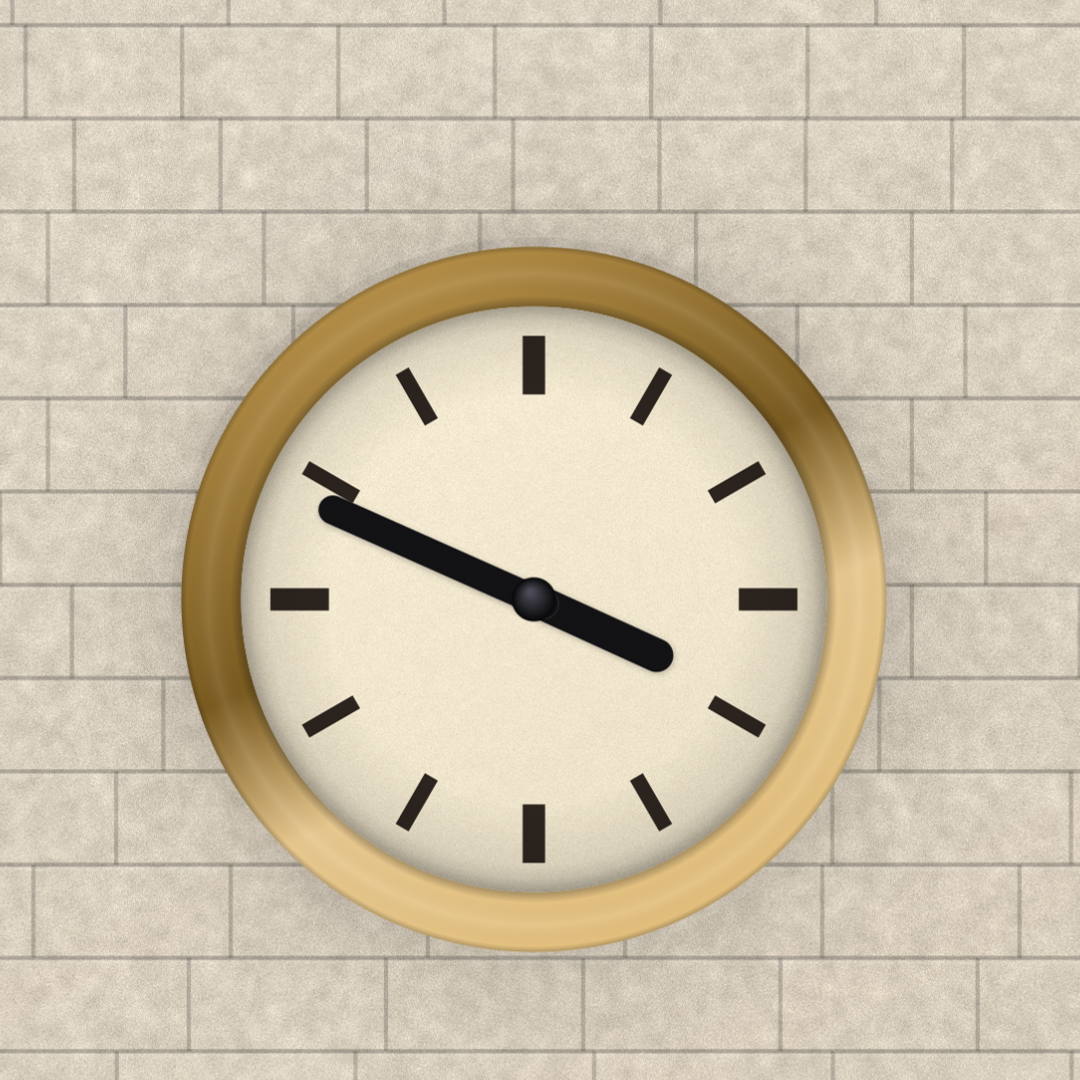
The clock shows 3:49
